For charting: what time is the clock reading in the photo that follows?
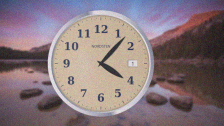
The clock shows 4:07
